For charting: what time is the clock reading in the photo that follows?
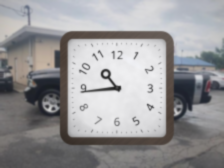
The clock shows 10:44
